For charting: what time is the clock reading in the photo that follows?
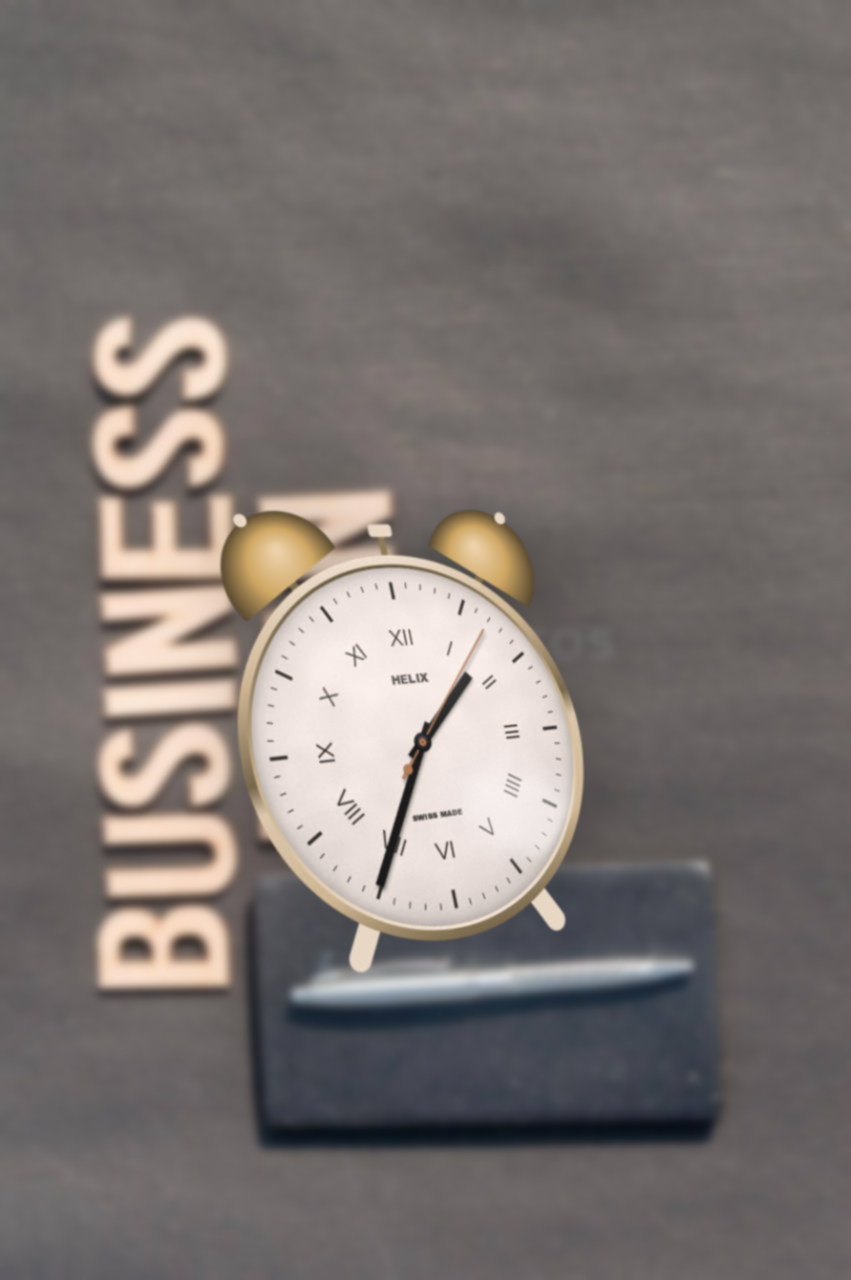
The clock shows 1:35:07
